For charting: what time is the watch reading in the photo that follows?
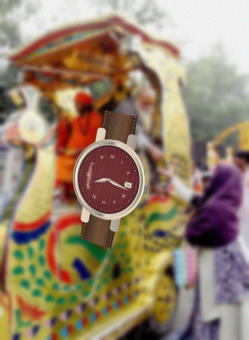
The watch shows 8:17
